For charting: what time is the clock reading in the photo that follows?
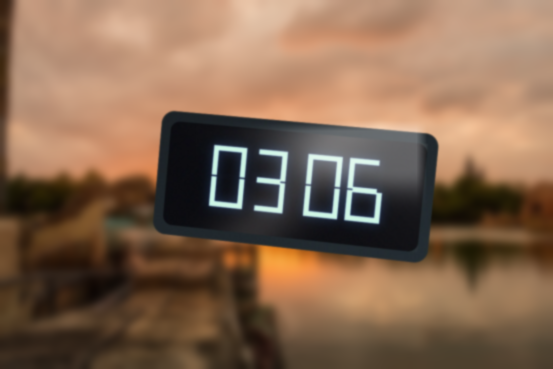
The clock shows 3:06
